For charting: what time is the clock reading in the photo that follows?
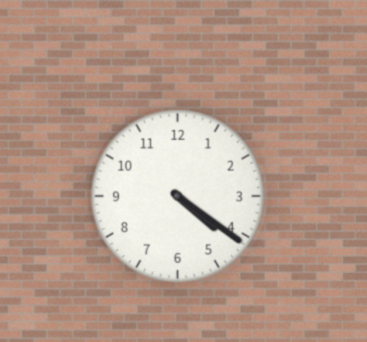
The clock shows 4:21
